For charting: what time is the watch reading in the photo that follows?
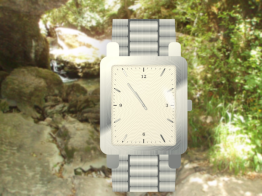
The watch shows 10:54
